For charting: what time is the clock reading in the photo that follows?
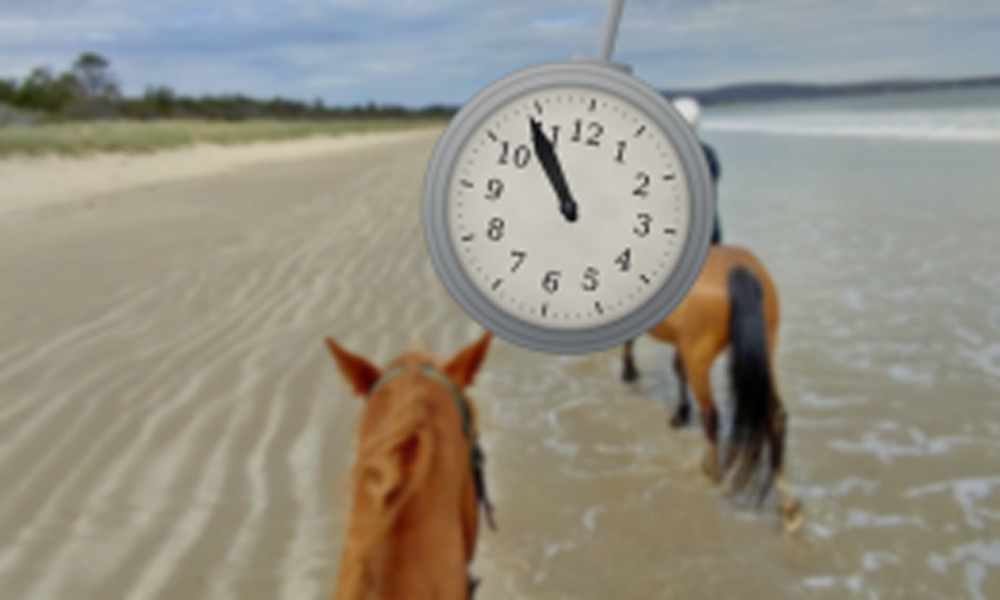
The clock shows 10:54
